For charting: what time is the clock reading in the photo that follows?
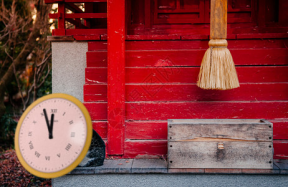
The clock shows 11:56
